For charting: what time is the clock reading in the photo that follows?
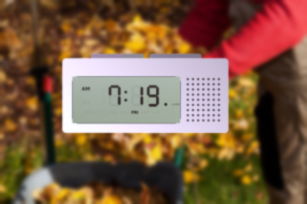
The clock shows 7:19
